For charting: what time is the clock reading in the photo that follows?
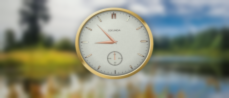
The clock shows 8:53
